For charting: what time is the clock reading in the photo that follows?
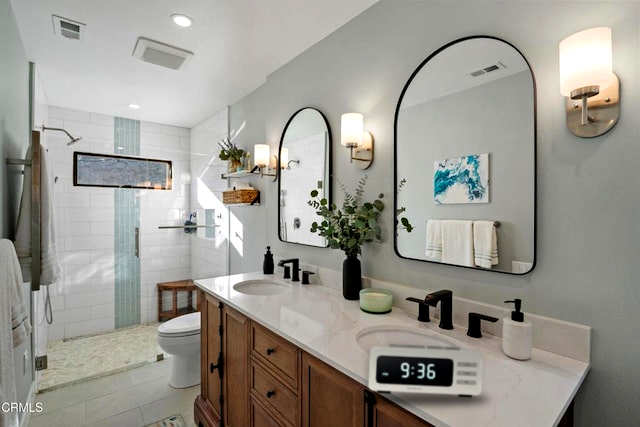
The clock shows 9:36
